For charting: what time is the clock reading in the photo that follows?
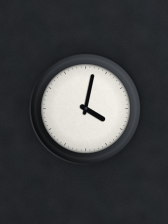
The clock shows 4:02
